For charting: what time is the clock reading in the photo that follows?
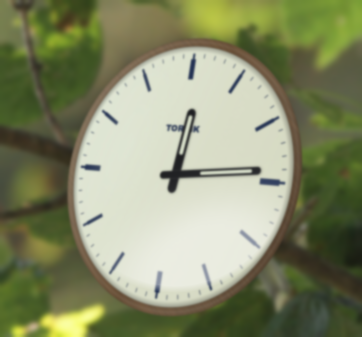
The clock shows 12:14
